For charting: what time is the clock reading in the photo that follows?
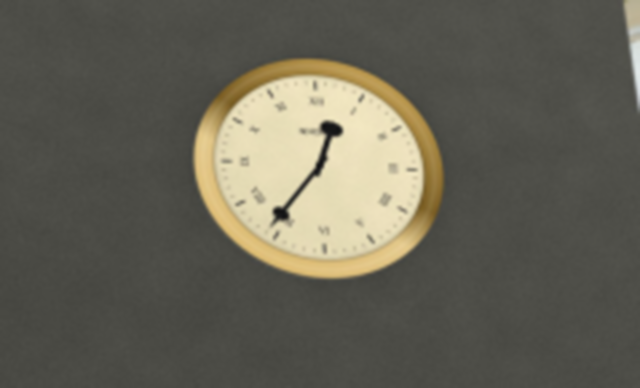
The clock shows 12:36
